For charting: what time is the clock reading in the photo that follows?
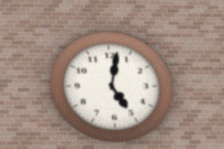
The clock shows 5:02
